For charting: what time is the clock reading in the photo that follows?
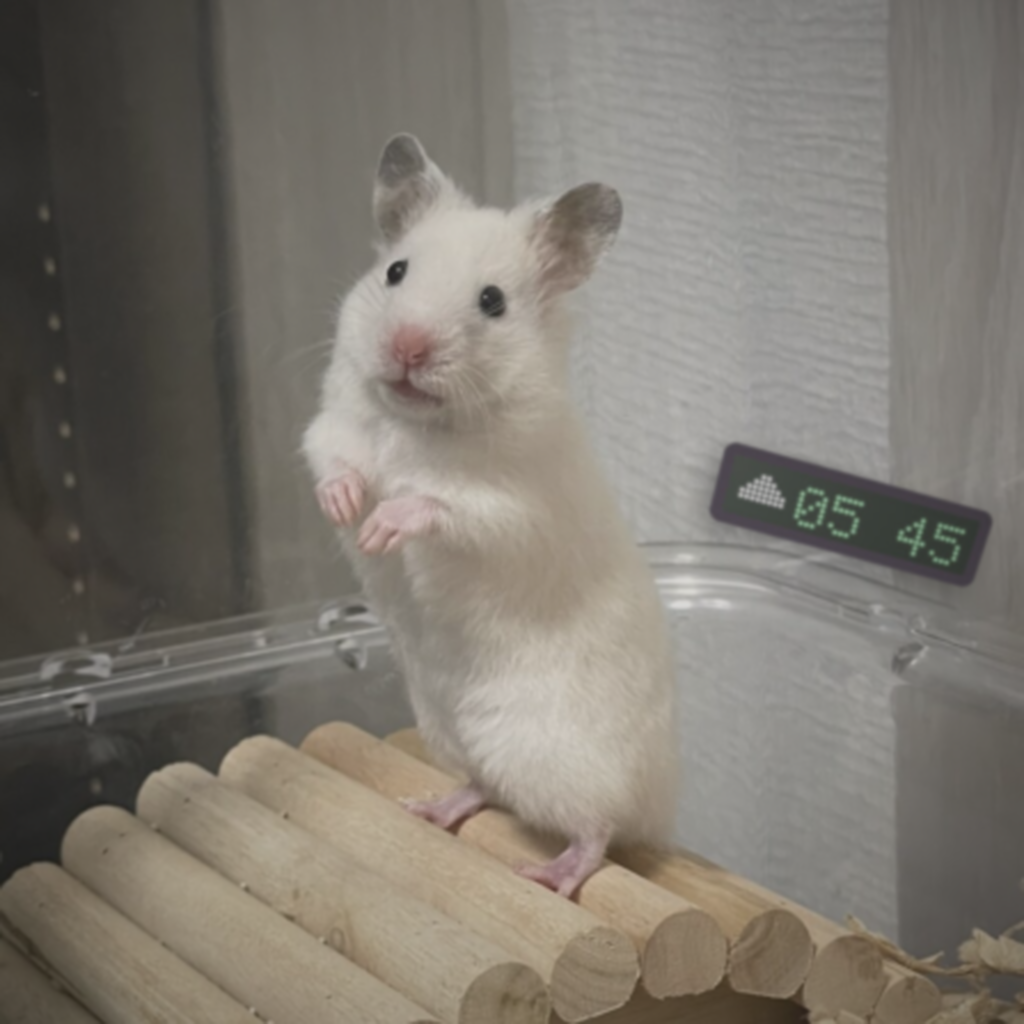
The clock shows 5:45
